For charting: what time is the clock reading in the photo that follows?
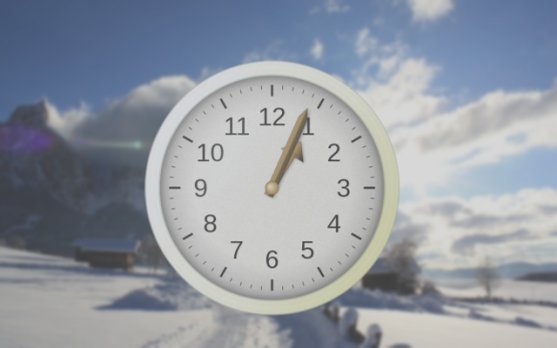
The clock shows 1:04
